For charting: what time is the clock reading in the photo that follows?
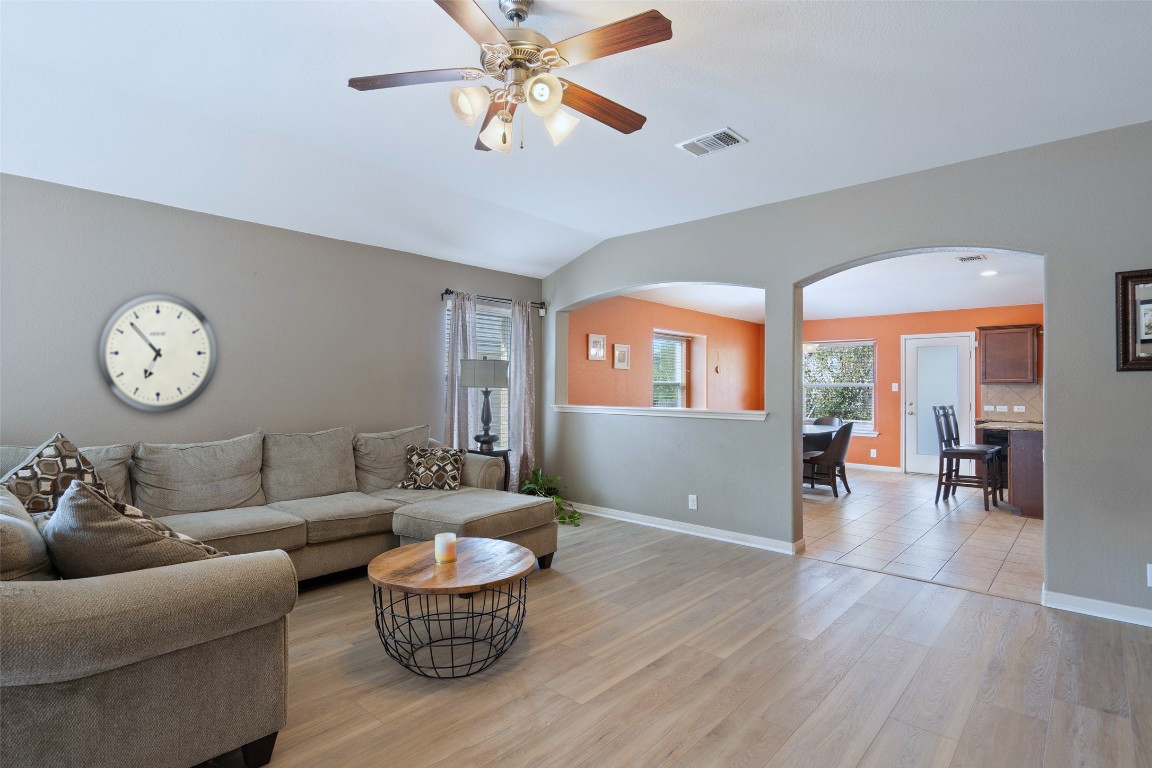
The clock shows 6:53
